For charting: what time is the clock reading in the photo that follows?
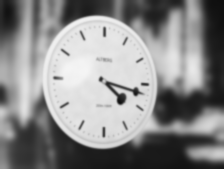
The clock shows 4:17
